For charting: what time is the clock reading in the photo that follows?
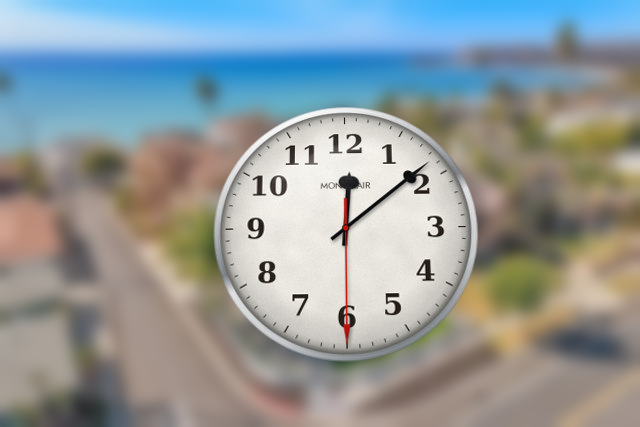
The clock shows 12:08:30
